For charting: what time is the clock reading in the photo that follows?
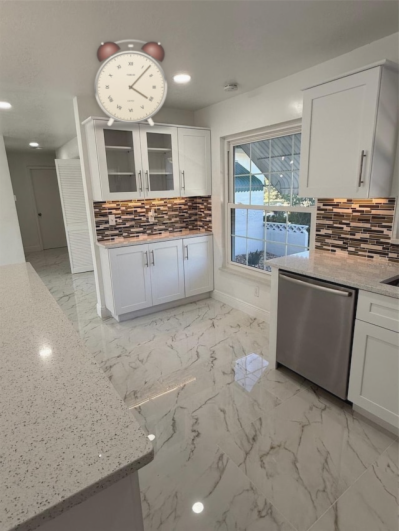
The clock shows 4:07
